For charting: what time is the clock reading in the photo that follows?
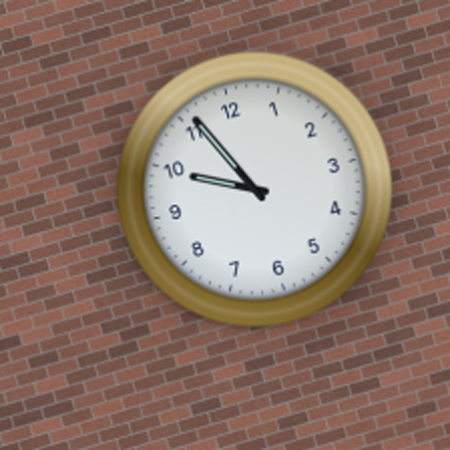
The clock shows 9:56
